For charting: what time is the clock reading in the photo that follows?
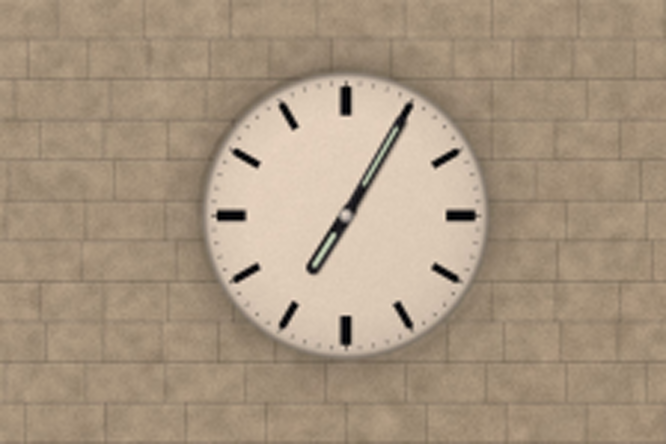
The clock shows 7:05
